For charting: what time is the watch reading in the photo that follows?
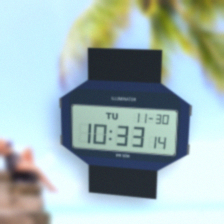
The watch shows 10:33:14
